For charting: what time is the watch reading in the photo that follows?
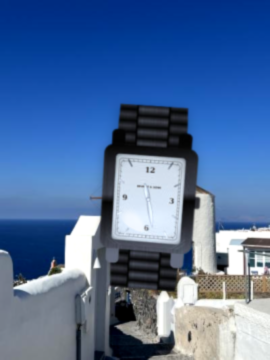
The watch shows 11:28
